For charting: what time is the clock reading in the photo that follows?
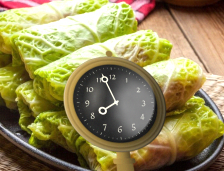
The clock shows 7:57
